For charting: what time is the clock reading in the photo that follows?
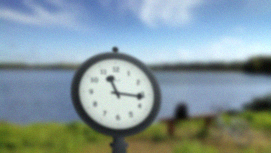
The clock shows 11:16
